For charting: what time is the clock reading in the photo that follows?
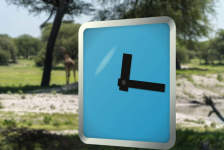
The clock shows 12:16
